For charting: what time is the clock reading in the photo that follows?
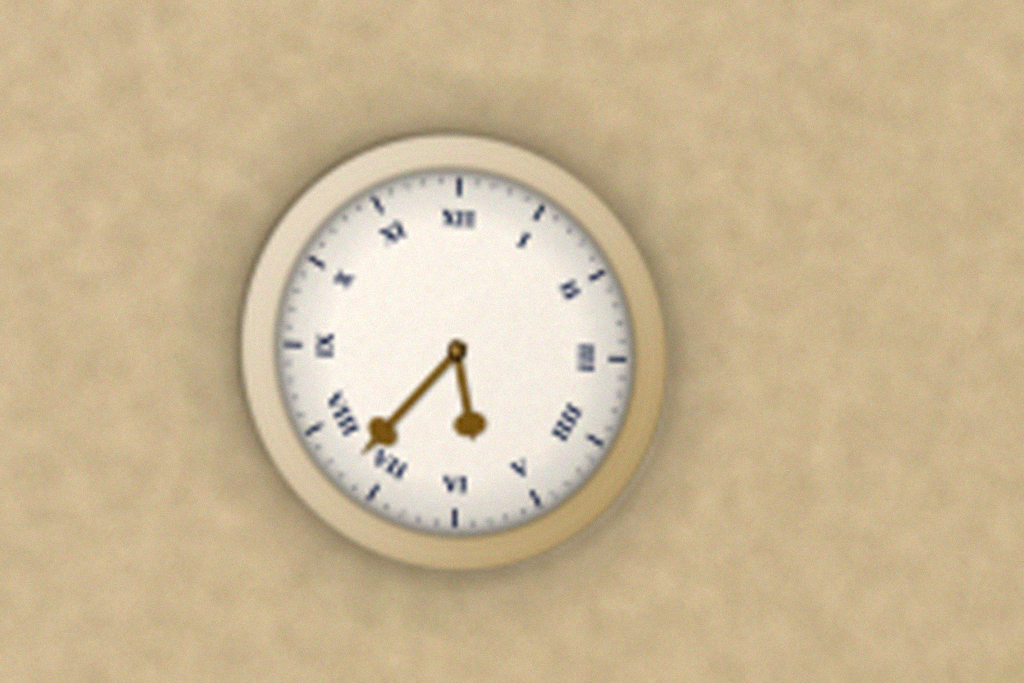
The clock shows 5:37
